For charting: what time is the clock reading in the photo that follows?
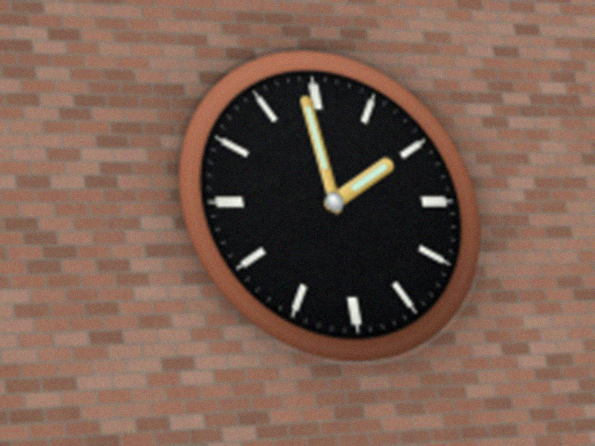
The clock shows 1:59
